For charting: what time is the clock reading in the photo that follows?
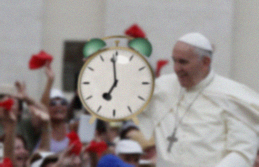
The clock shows 6:59
